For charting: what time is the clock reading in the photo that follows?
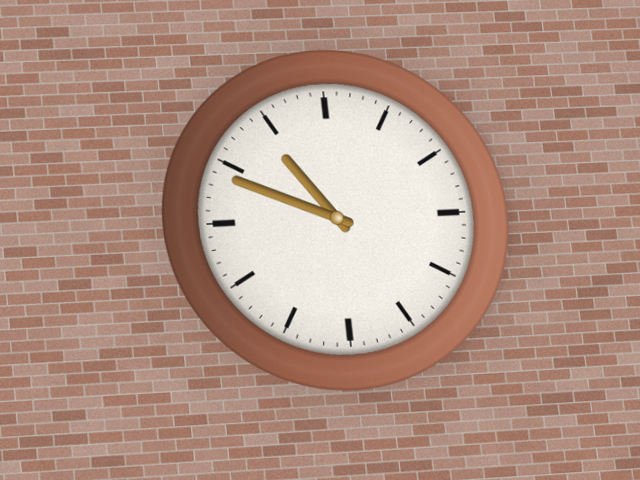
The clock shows 10:49
